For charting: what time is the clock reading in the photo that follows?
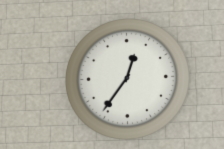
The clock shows 12:36
